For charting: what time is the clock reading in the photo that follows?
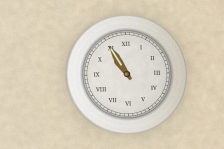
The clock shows 10:55
